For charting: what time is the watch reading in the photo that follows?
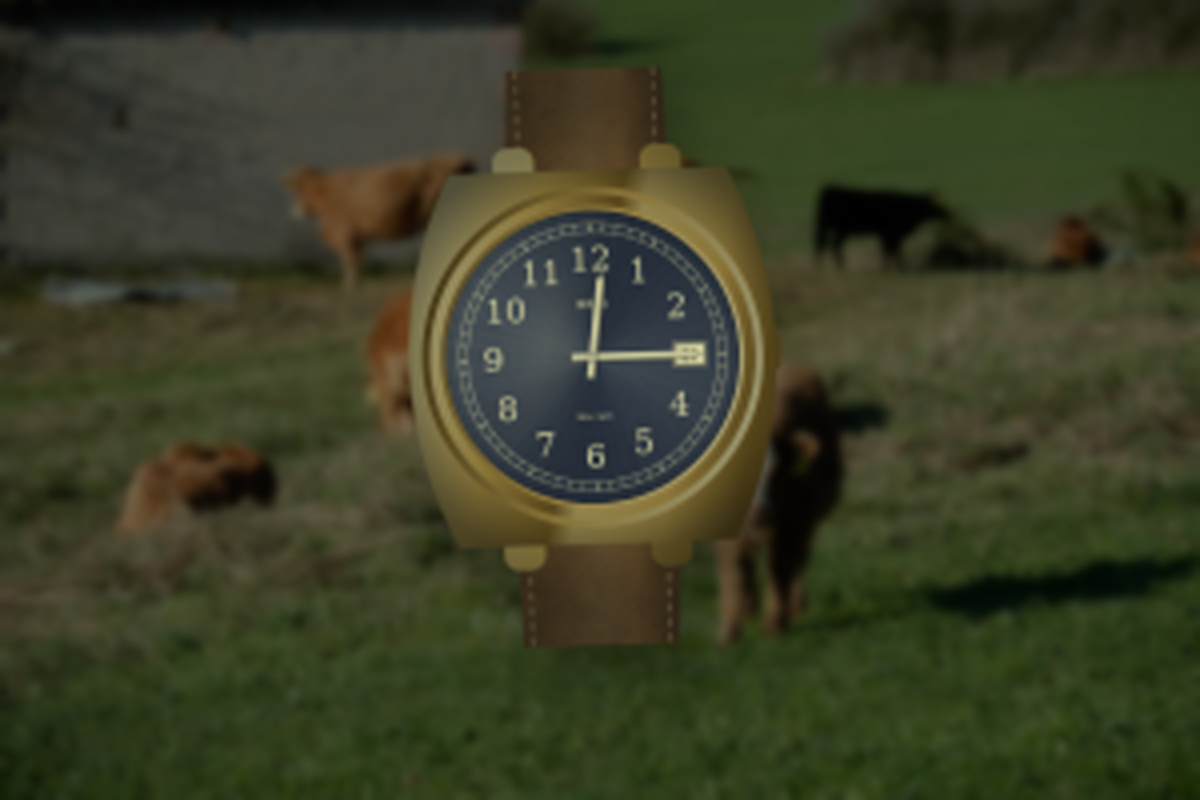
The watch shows 12:15
